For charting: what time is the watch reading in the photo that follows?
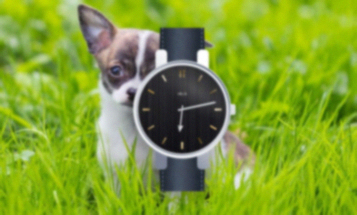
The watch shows 6:13
